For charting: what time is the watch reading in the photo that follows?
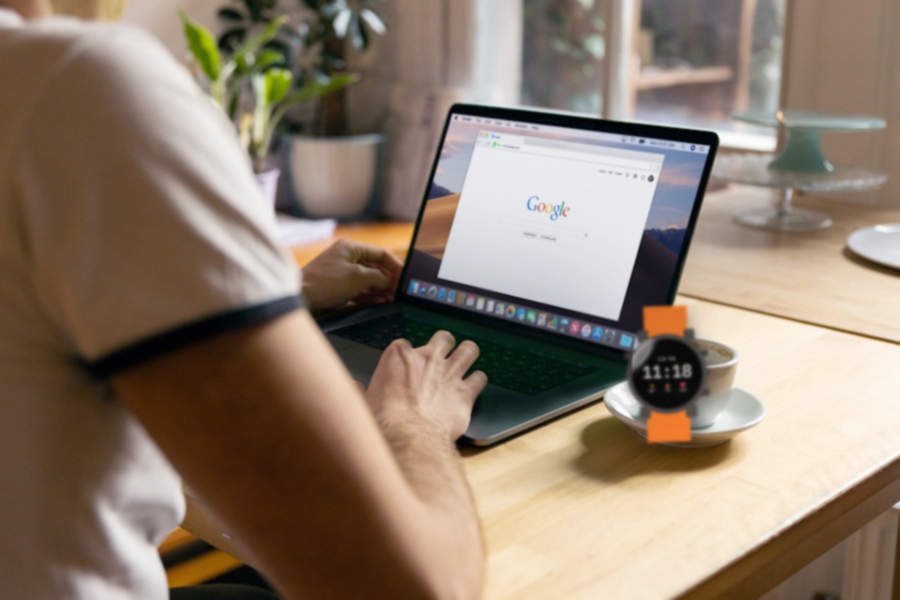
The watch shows 11:18
